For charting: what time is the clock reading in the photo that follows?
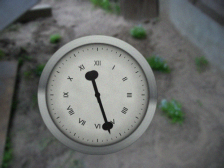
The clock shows 11:27
